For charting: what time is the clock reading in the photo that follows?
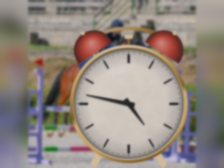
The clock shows 4:47
